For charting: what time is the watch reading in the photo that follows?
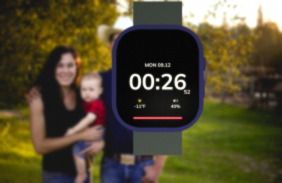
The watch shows 0:26
